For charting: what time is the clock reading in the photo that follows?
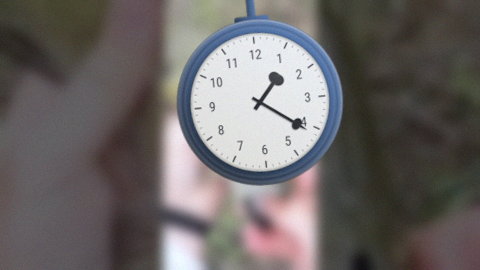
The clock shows 1:21
